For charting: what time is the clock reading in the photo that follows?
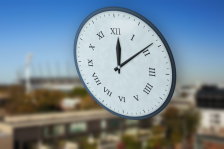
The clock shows 12:09
